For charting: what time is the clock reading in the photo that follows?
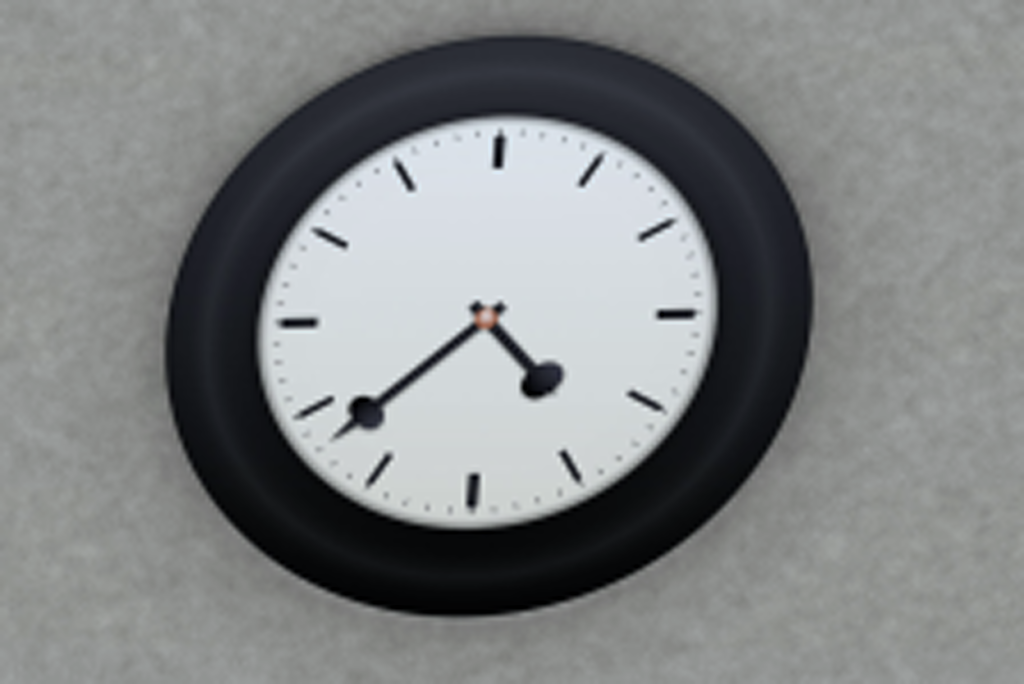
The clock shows 4:38
